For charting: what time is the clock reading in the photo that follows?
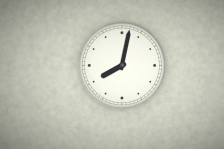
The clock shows 8:02
